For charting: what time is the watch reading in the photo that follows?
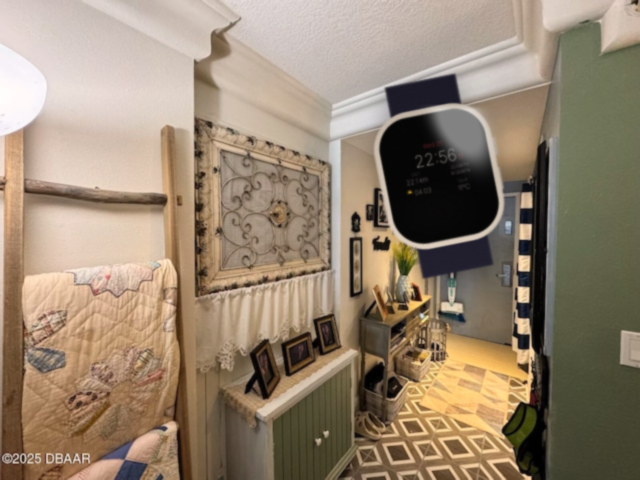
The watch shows 22:56
